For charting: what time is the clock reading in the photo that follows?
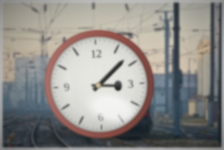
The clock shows 3:08
